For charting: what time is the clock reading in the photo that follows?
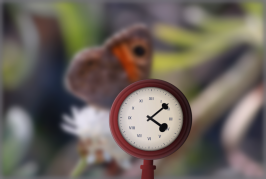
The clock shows 4:08
